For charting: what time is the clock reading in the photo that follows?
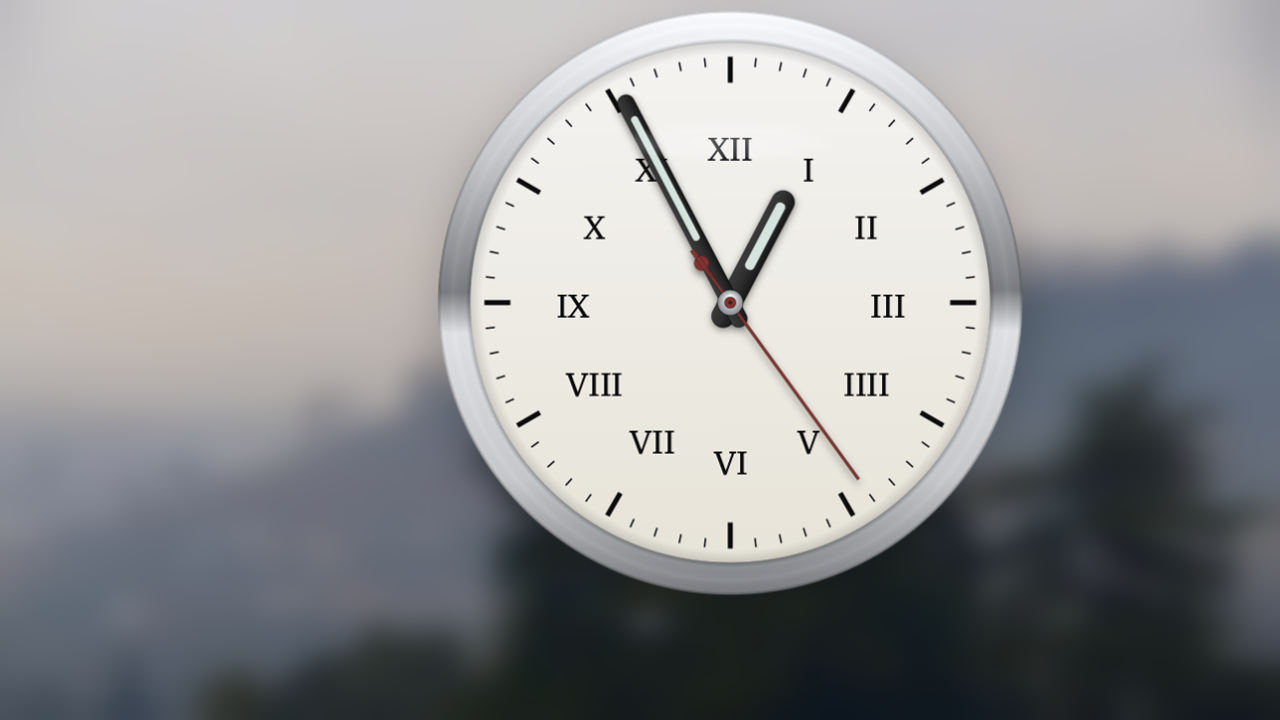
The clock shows 12:55:24
